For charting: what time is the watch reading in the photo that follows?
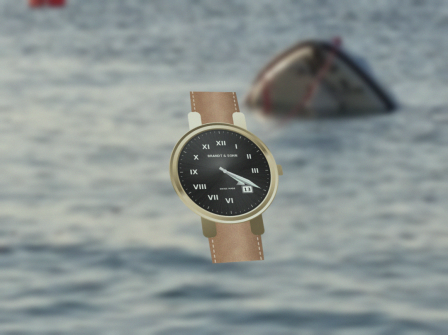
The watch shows 4:20
